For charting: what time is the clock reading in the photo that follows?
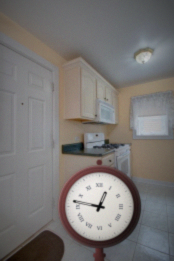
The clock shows 12:47
